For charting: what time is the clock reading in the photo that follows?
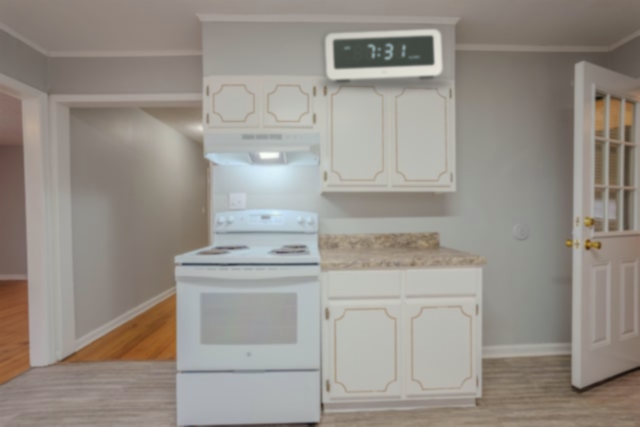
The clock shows 7:31
